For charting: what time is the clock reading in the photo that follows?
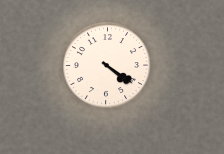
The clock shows 4:21
